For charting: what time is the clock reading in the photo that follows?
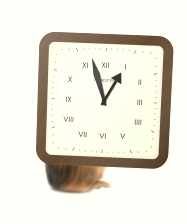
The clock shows 12:57
